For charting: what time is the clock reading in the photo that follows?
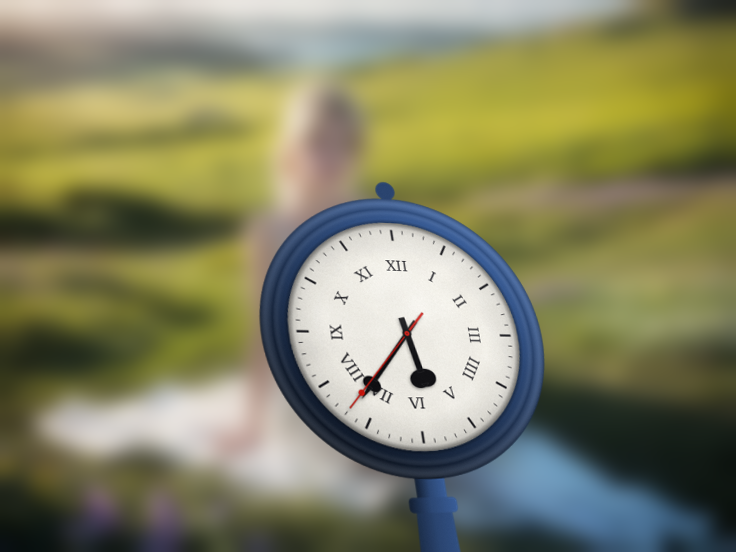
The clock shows 5:36:37
